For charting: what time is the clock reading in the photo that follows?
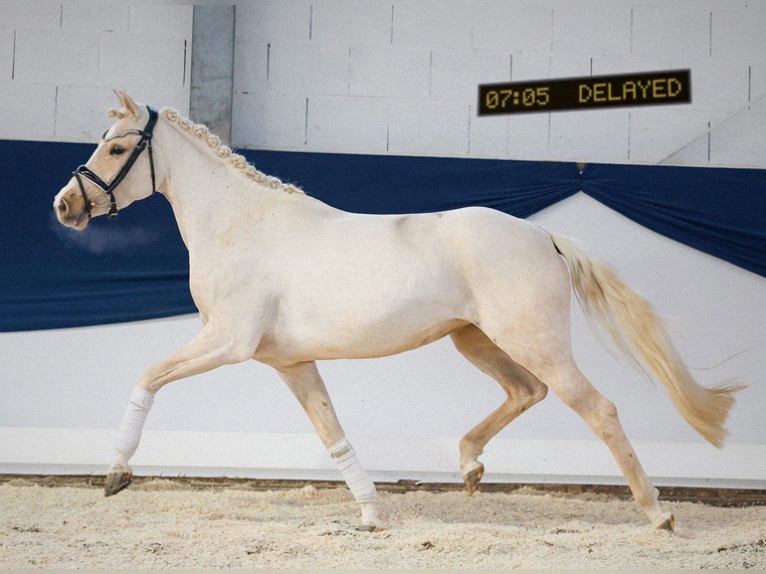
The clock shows 7:05
